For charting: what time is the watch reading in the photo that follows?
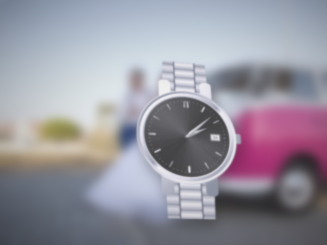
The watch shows 2:08
